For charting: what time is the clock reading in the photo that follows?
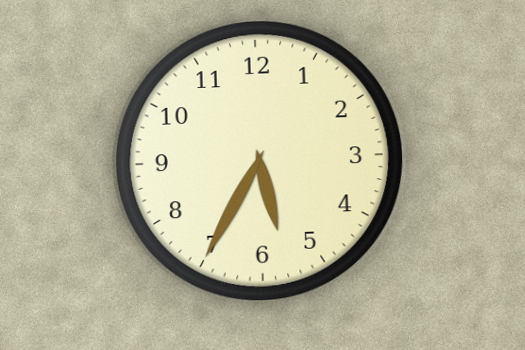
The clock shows 5:35
